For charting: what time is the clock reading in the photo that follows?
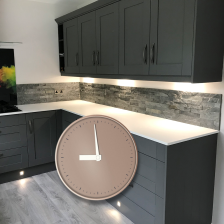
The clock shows 8:59
